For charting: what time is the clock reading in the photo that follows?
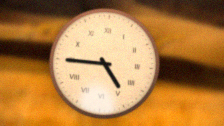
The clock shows 4:45
